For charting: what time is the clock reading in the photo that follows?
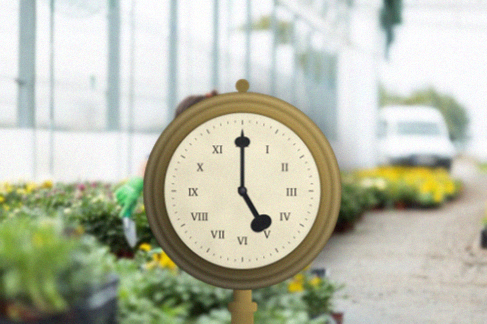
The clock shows 5:00
